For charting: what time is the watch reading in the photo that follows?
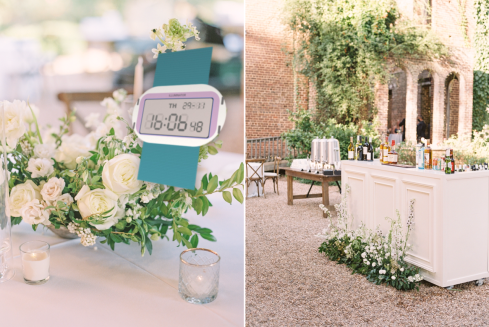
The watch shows 16:06:48
